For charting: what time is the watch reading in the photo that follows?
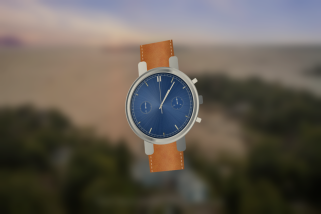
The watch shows 1:06
